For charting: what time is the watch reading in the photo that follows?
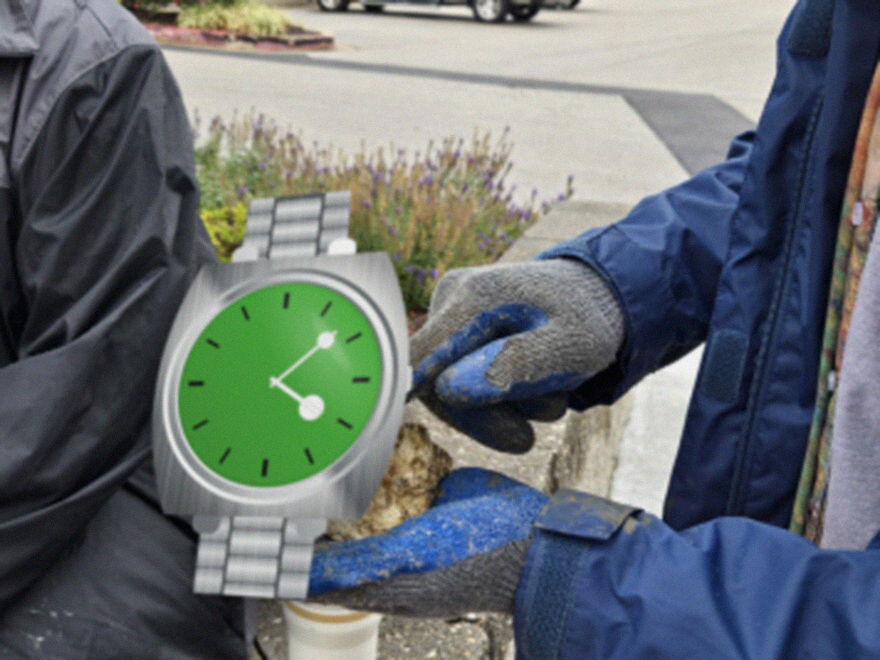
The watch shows 4:08
